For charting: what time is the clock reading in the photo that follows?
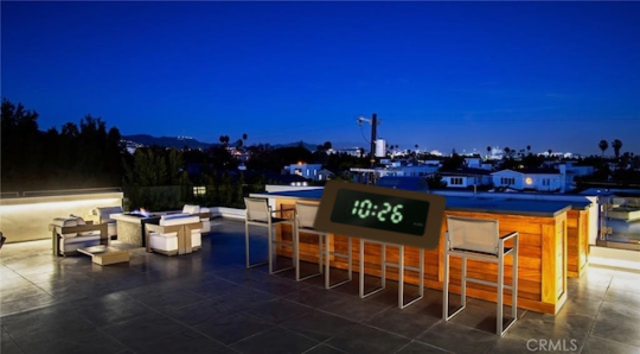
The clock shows 10:26
